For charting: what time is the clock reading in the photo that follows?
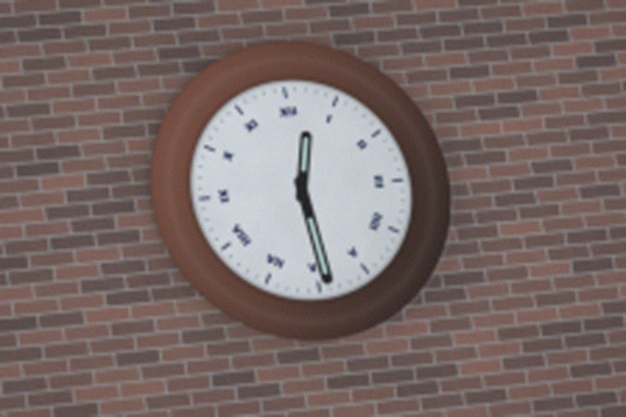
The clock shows 12:29
